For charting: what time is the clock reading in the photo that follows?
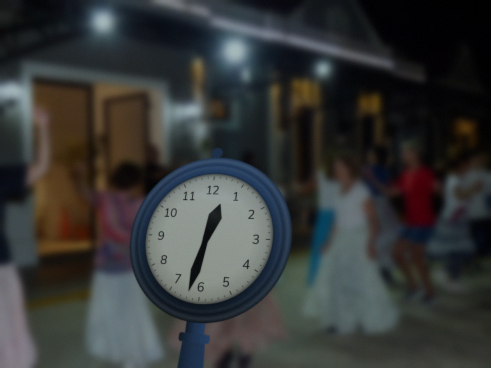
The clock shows 12:32
